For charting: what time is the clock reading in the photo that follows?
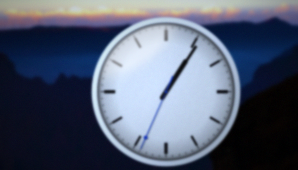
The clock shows 1:05:34
